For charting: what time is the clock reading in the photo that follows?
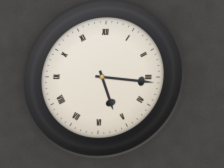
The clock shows 5:16
